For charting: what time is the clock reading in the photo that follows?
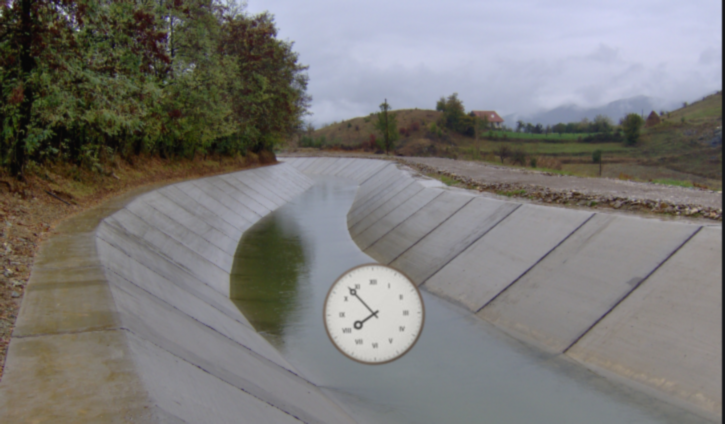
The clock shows 7:53
